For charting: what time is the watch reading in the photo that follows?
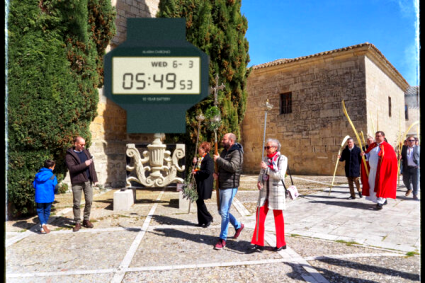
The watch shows 5:49:53
